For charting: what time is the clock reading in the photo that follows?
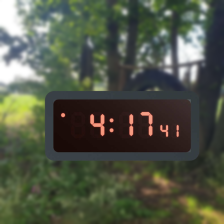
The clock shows 4:17:41
